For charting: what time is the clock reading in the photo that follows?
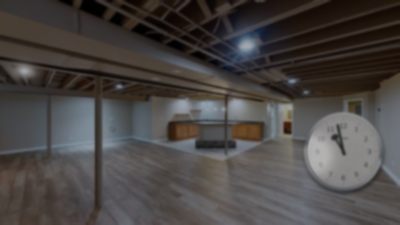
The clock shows 10:58
